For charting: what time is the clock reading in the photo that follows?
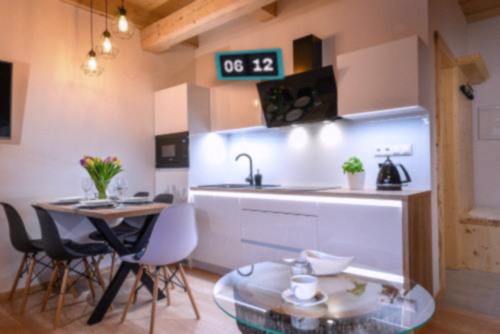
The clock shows 6:12
